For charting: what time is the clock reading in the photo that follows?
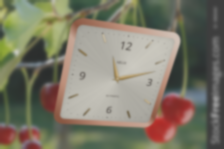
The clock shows 11:12
